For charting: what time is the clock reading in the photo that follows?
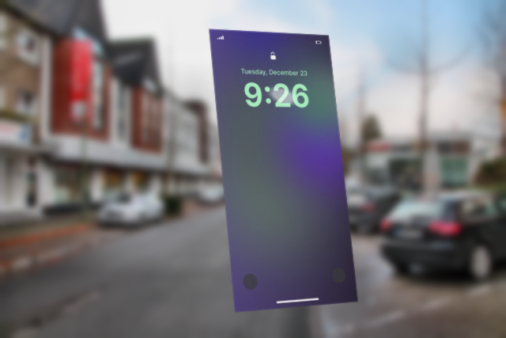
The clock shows 9:26
